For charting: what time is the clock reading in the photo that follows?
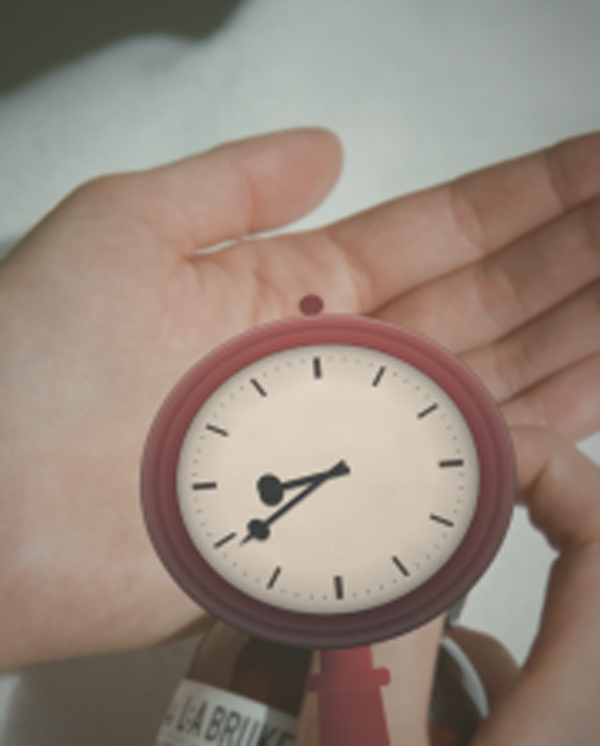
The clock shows 8:39
